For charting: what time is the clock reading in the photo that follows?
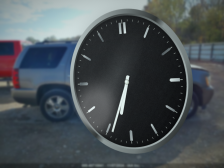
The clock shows 6:34
